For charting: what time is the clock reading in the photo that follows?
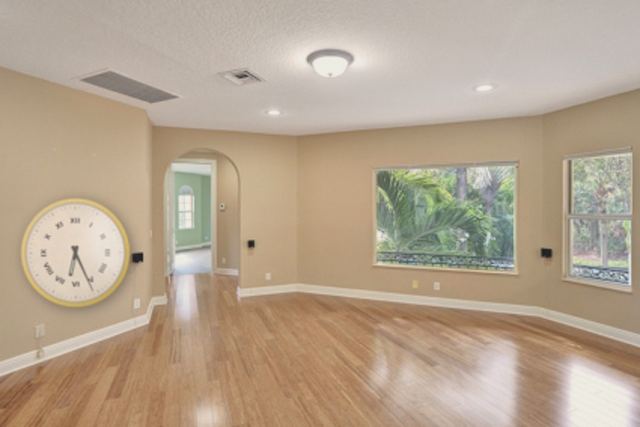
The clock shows 6:26
